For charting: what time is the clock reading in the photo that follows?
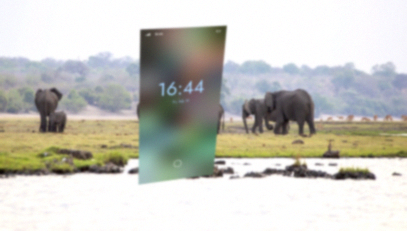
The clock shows 16:44
